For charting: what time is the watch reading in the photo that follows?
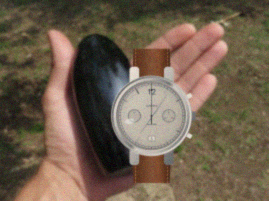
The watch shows 7:06
